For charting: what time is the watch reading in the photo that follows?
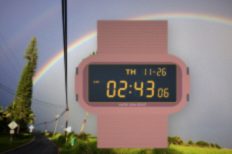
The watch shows 2:43
